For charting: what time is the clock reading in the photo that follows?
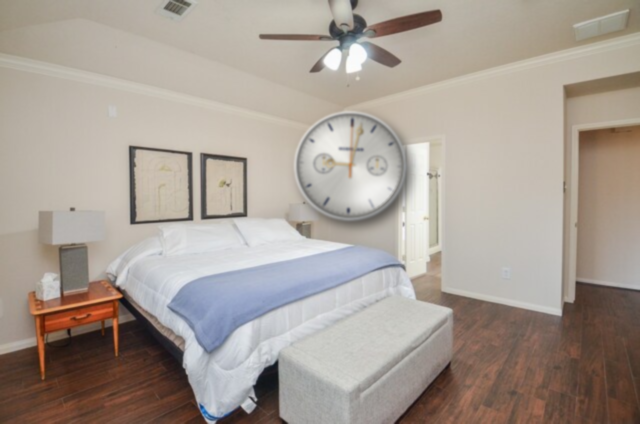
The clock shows 9:02
